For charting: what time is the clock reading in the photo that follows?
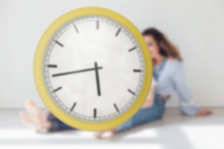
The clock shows 5:43
